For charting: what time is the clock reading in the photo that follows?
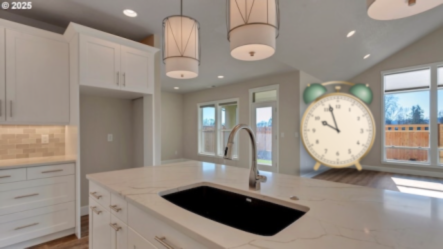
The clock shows 9:57
